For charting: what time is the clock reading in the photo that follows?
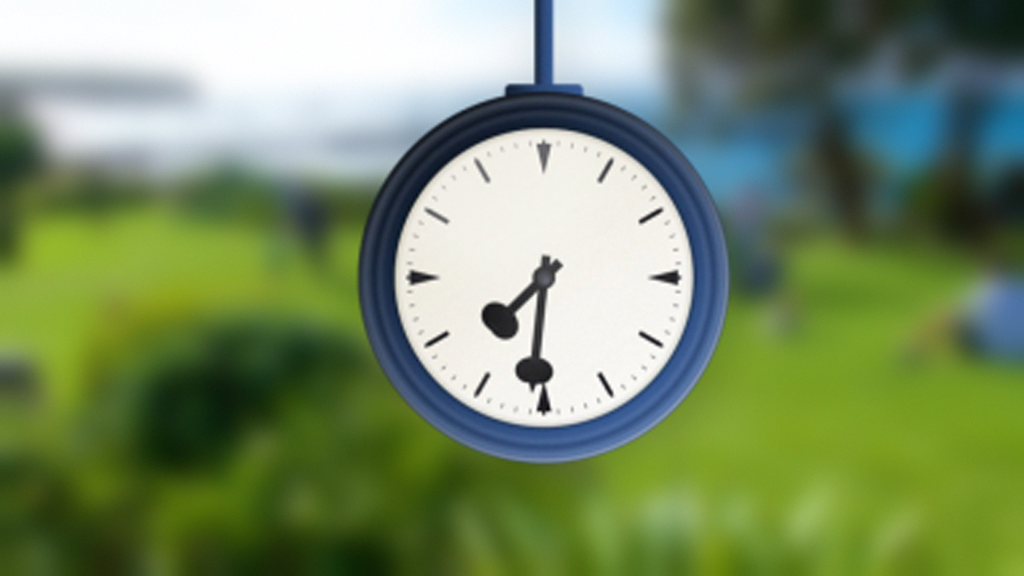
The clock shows 7:31
